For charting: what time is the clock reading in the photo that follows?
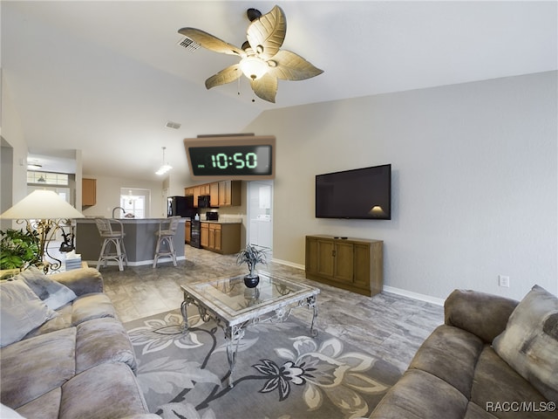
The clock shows 10:50
